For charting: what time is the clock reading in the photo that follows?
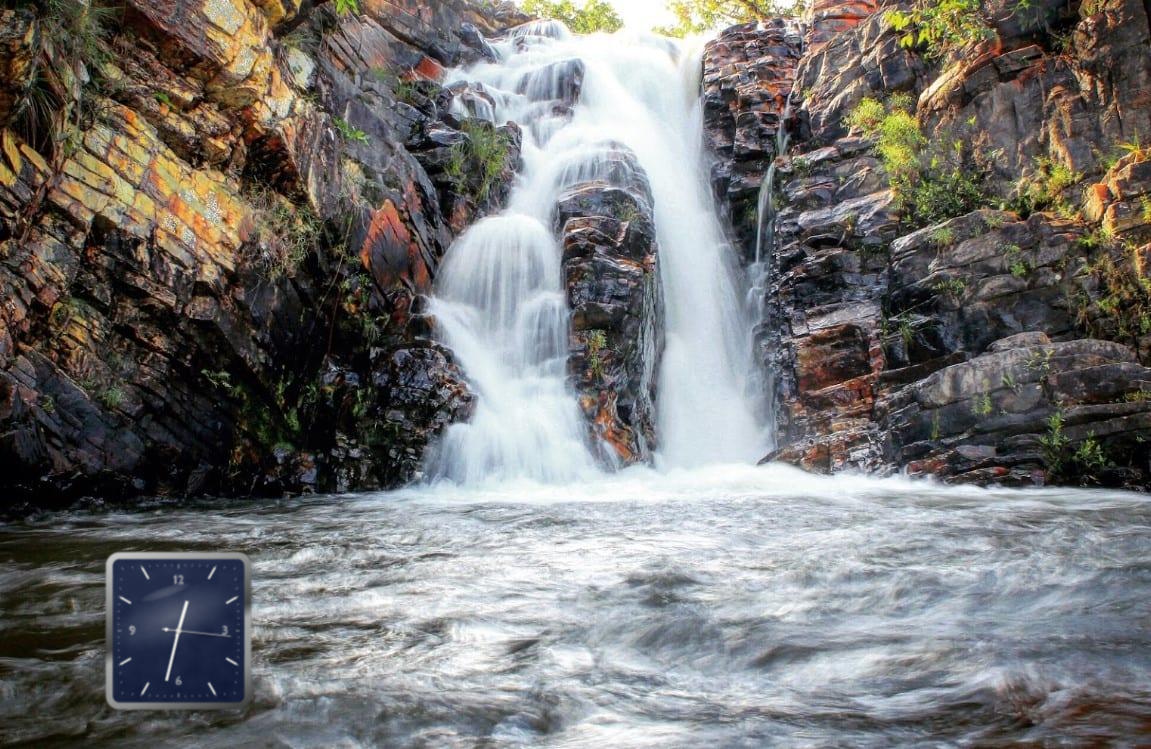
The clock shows 12:32:16
